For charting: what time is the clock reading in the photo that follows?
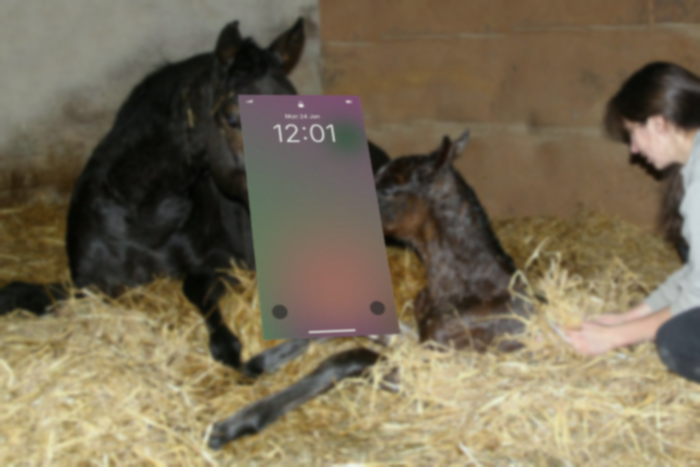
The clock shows 12:01
